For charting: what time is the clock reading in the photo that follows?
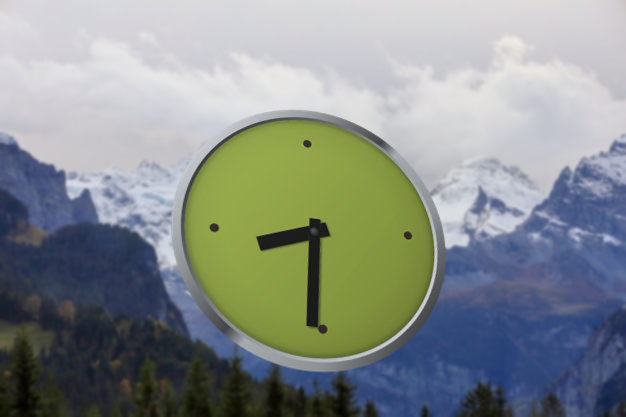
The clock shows 8:31
